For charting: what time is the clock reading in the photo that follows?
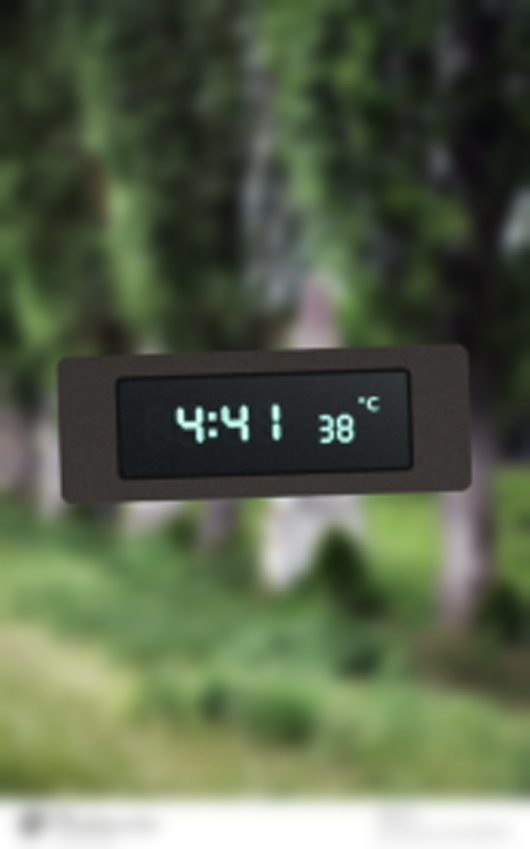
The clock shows 4:41
